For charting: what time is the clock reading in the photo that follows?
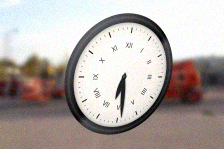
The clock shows 6:29
